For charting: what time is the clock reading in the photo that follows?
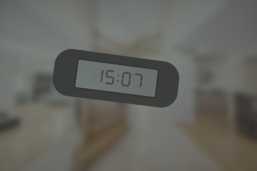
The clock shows 15:07
